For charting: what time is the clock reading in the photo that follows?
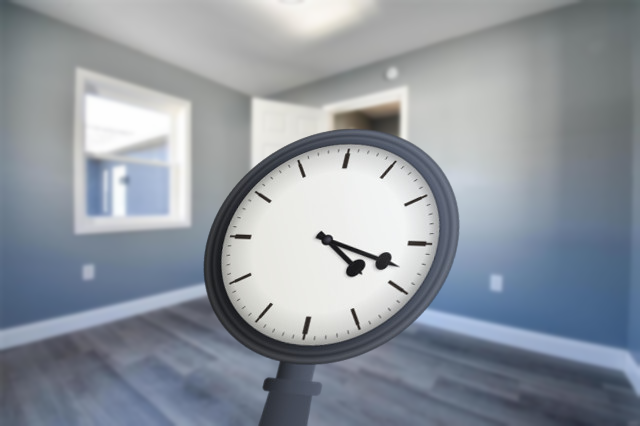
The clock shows 4:18
